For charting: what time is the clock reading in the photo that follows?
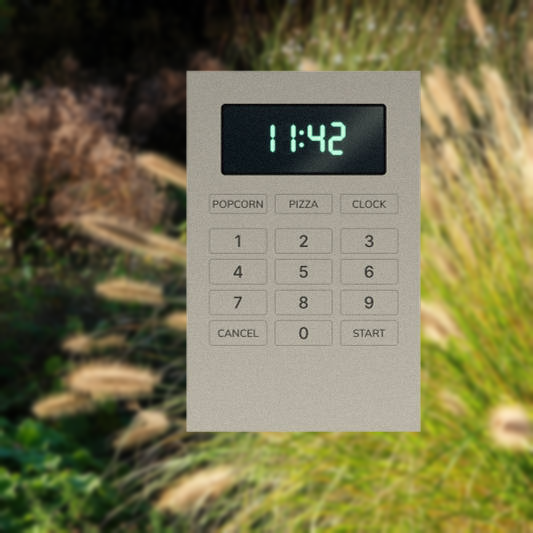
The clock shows 11:42
